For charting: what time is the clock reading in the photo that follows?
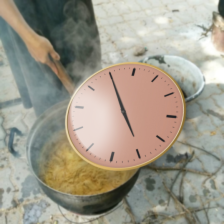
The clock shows 4:55
